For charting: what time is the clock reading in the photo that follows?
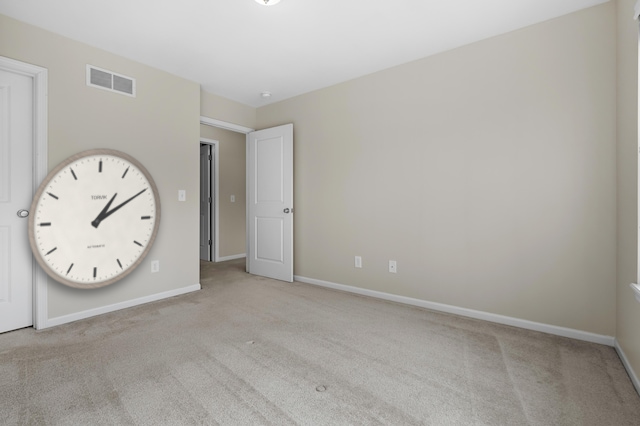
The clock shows 1:10
